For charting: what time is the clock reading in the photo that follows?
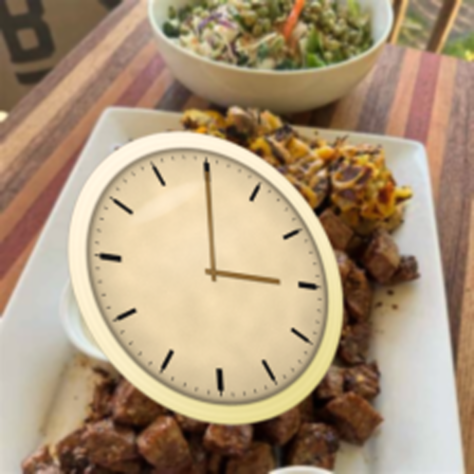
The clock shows 3:00
